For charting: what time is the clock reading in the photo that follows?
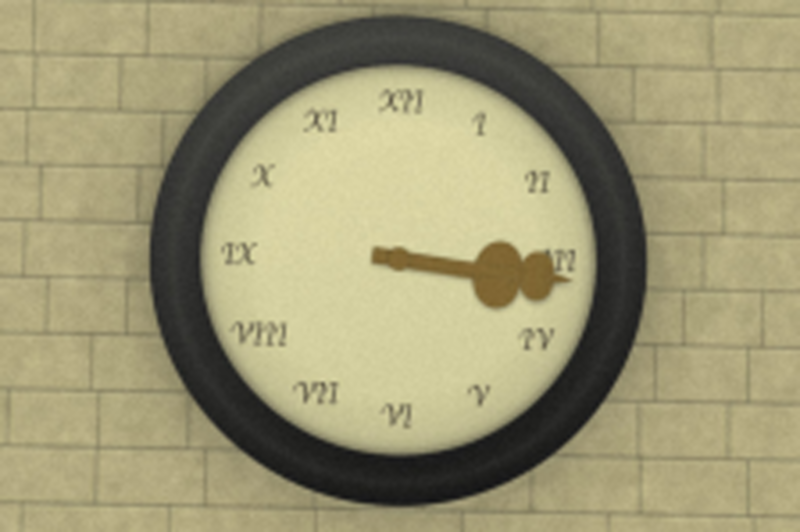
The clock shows 3:16
